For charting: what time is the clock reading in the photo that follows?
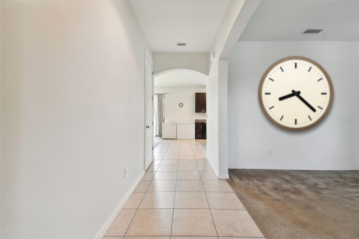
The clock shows 8:22
